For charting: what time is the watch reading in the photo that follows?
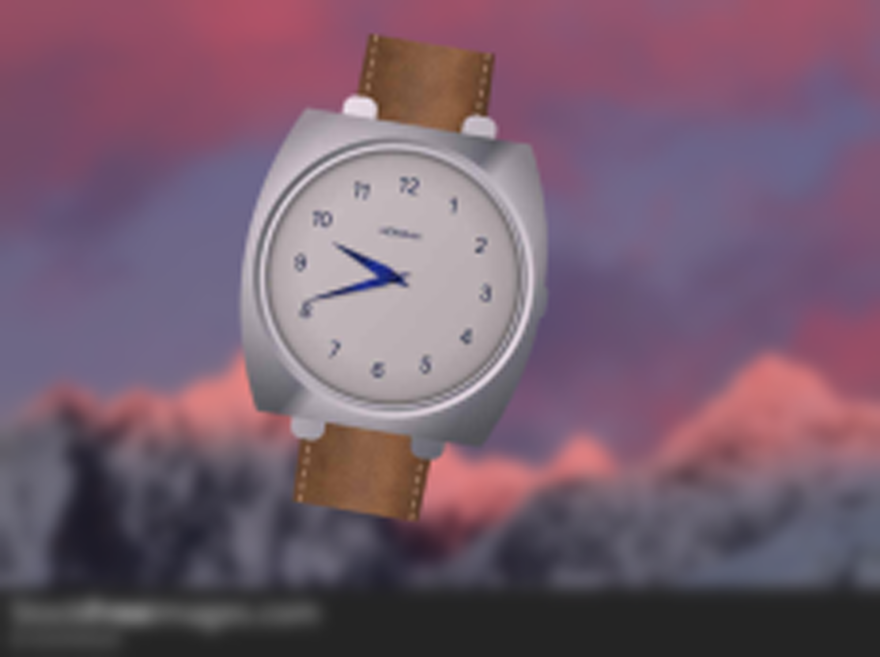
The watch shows 9:41
